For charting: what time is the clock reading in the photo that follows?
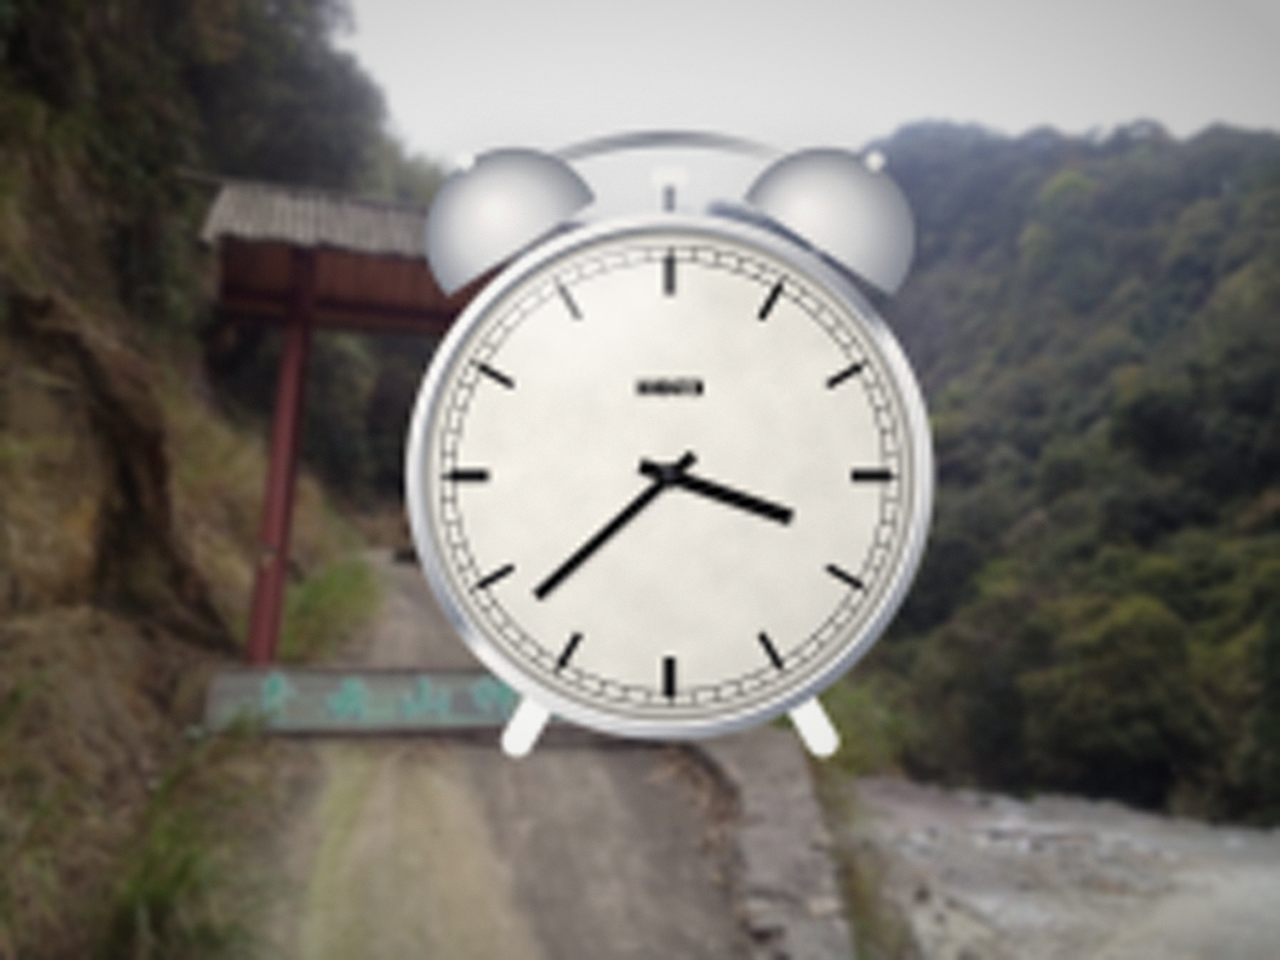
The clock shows 3:38
